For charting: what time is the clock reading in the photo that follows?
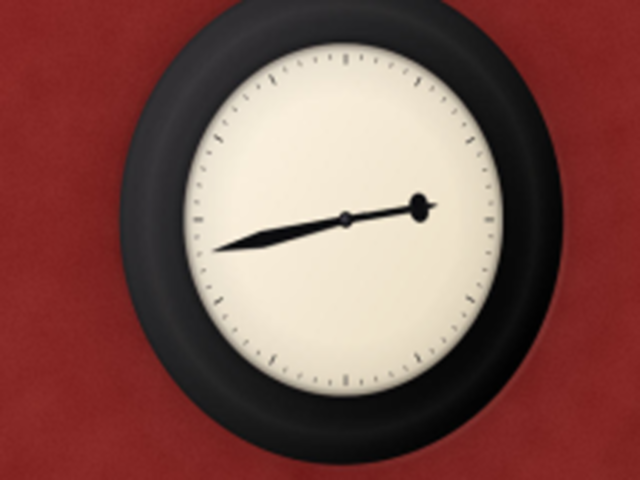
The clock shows 2:43
